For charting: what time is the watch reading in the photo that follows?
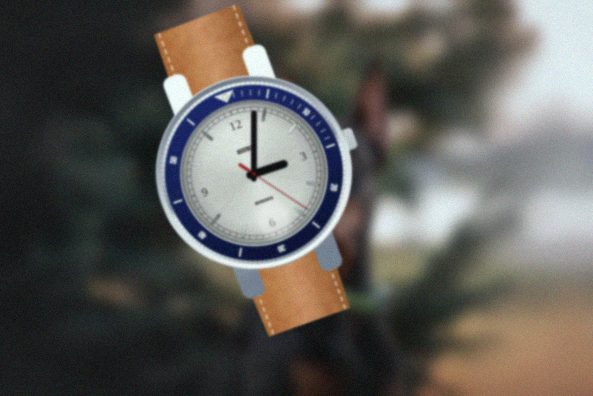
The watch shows 3:03:24
